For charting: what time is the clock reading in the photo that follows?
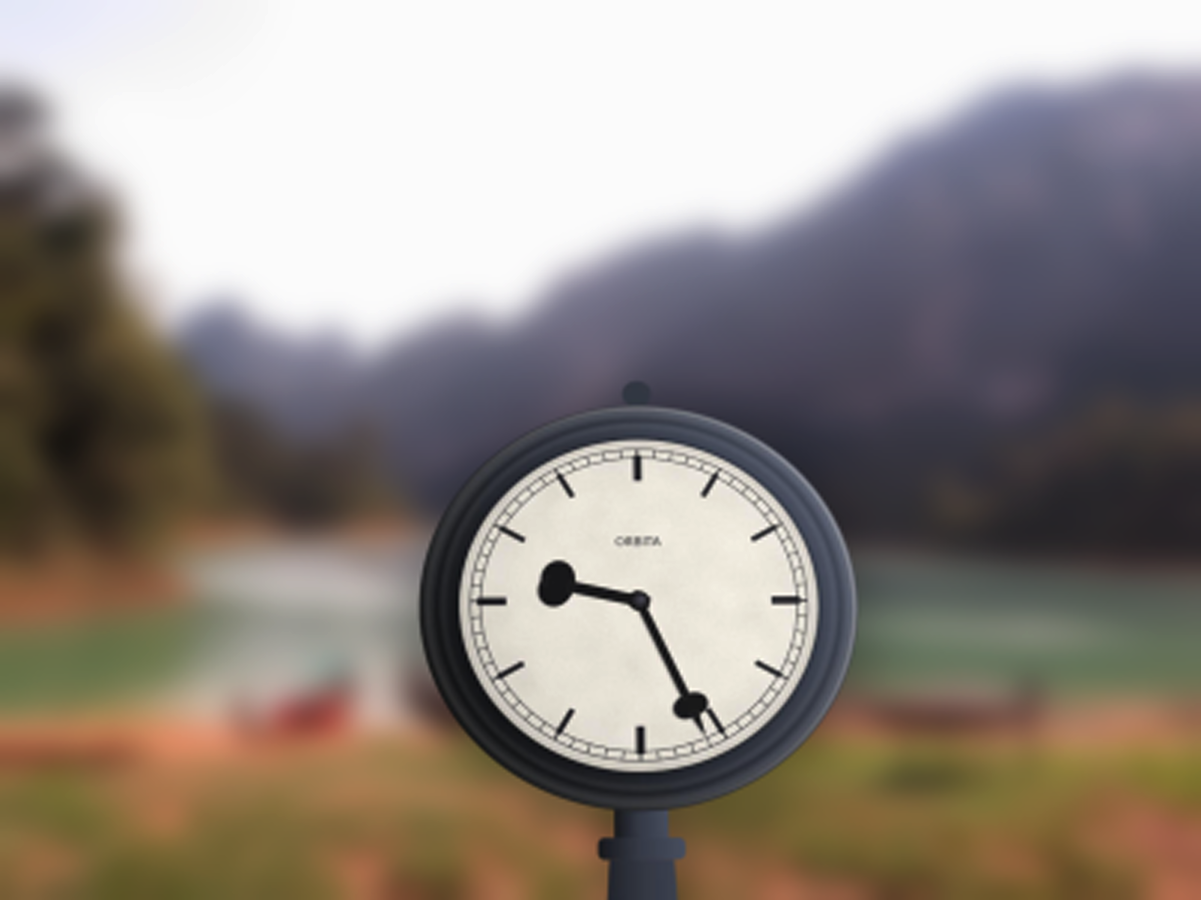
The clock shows 9:26
